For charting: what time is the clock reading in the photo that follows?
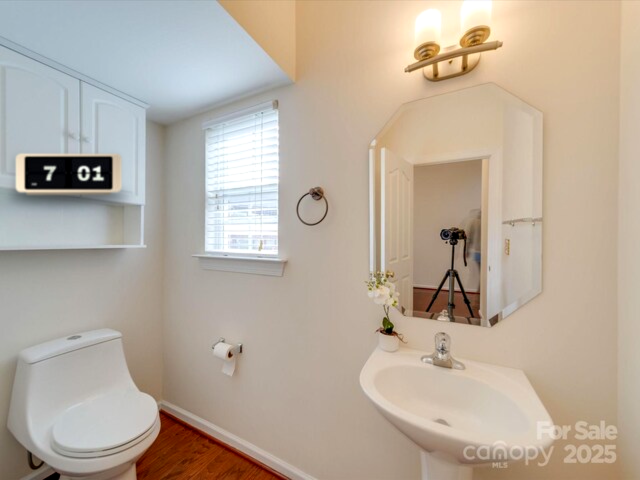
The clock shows 7:01
